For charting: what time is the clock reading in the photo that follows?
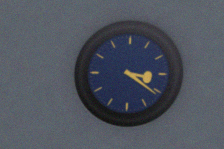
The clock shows 3:21
